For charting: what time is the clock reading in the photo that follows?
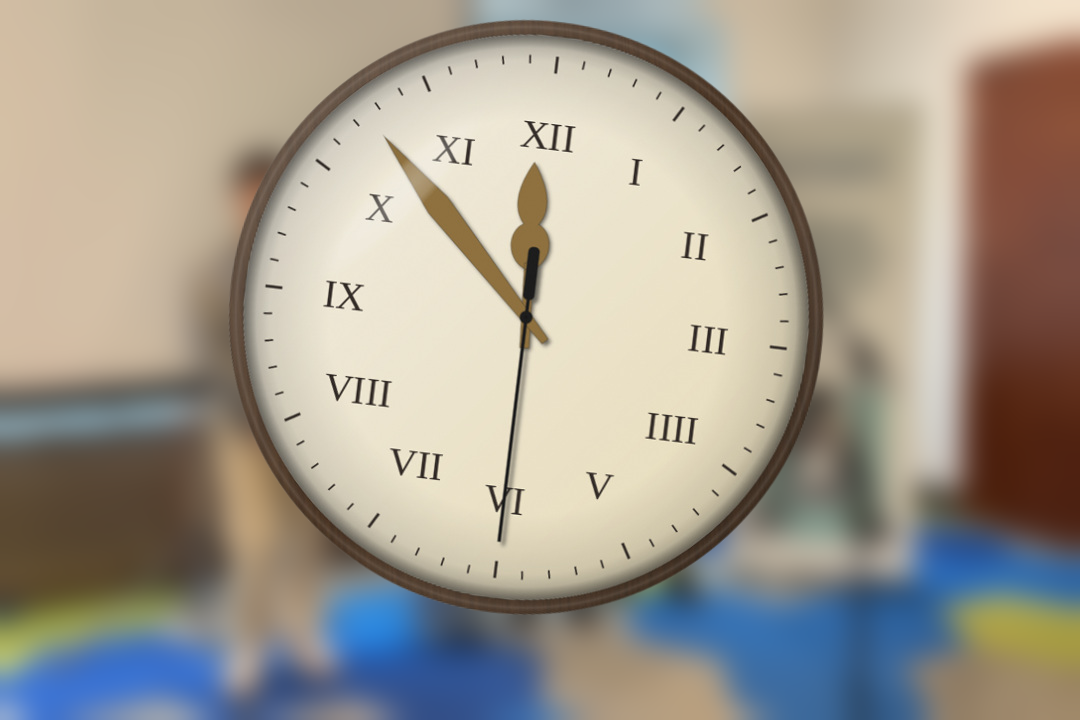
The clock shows 11:52:30
